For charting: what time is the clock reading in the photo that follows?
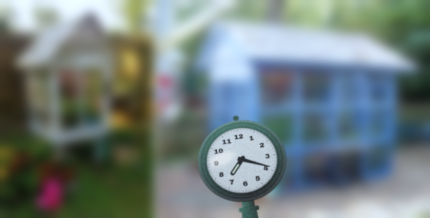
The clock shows 7:19
